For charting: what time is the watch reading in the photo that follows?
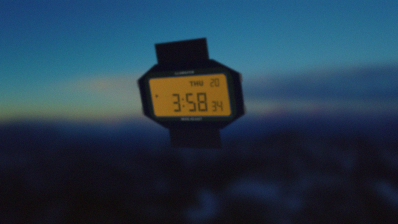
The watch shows 3:58
